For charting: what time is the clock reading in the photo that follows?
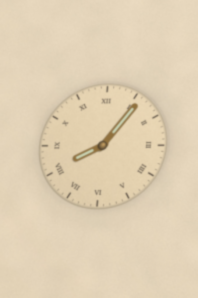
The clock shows 8:06
